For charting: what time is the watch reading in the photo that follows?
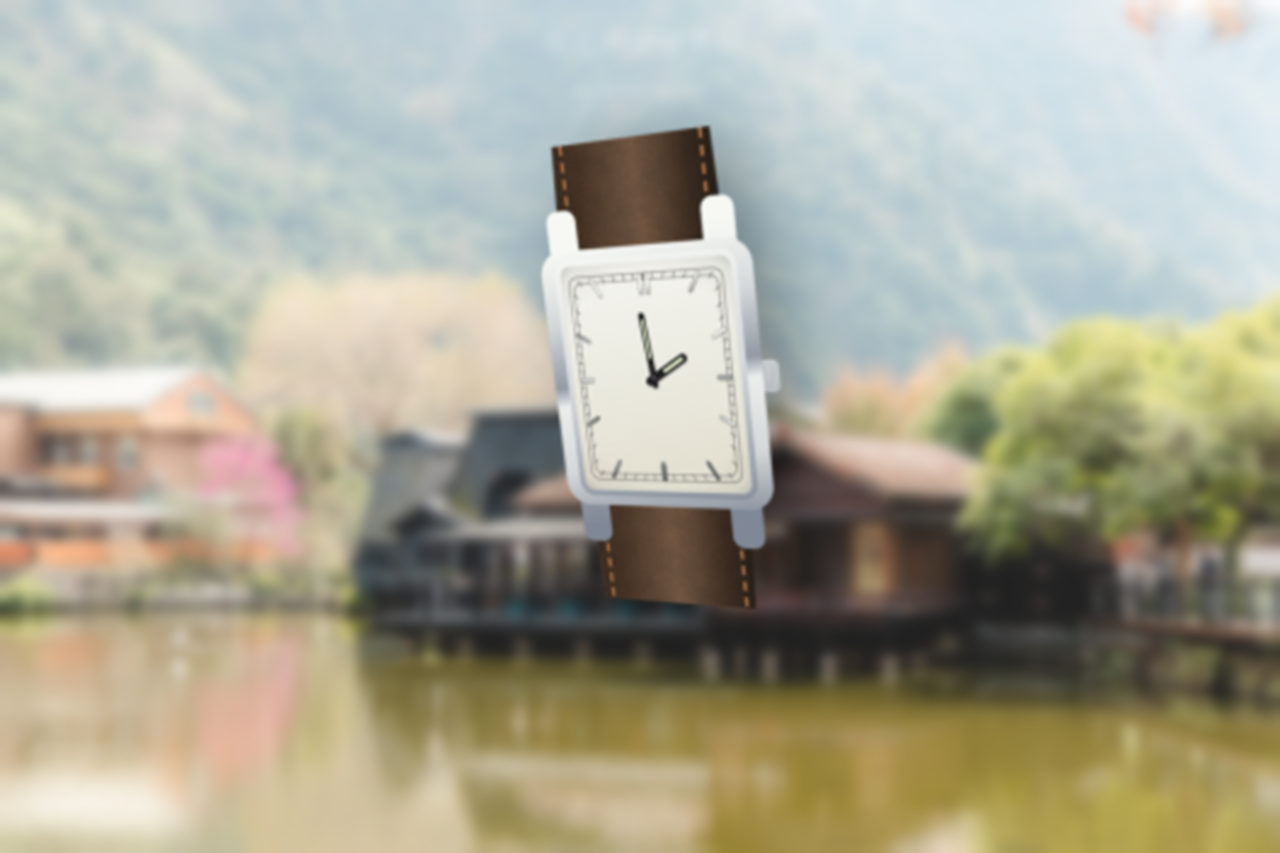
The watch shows 1:59
